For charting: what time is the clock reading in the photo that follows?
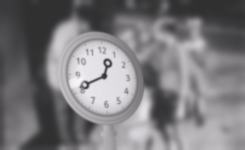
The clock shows 12:41
